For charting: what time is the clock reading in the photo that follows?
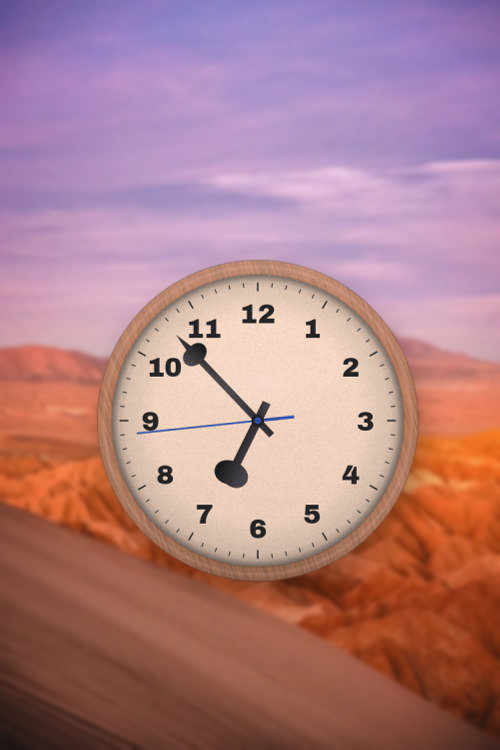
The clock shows 6:52:44
